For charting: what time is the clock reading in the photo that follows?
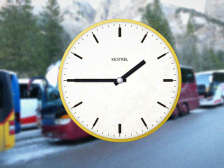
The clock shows 1:45
